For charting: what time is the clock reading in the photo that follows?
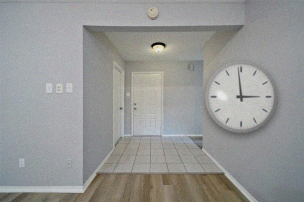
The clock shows 2:59
